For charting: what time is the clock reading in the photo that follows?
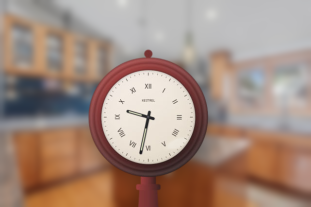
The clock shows 9:32
